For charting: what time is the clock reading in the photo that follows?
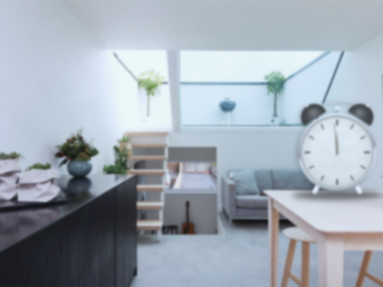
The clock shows 11:59
